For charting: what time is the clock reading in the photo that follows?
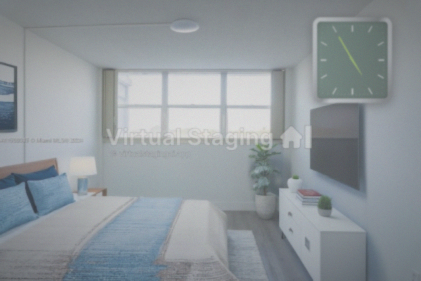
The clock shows 4:55
